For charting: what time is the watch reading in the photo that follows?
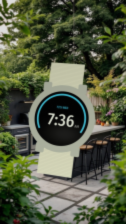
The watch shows 7:36
